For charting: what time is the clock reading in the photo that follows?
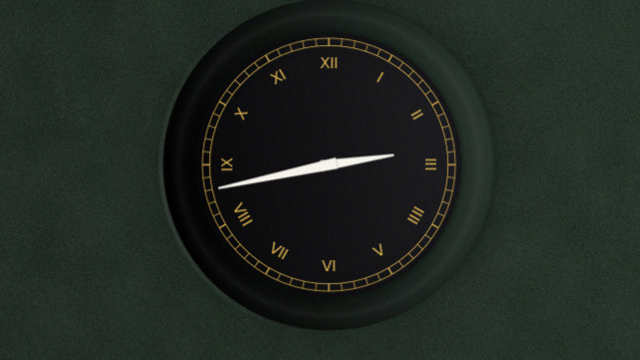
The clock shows 2:43
